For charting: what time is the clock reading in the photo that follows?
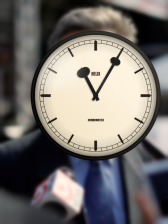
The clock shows 11:05
